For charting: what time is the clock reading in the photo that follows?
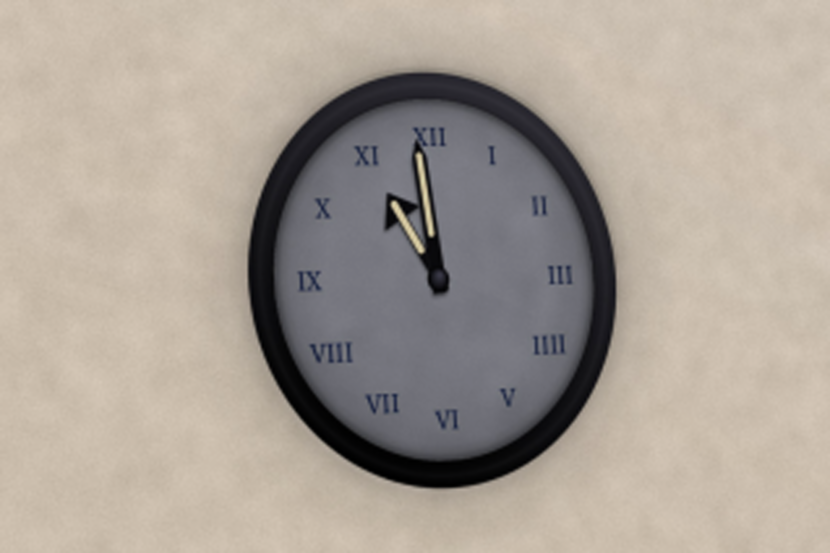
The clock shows 10:59
